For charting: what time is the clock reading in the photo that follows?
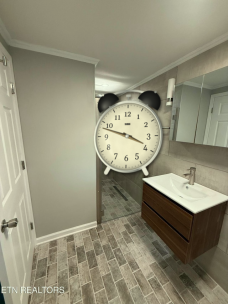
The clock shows 3:48
